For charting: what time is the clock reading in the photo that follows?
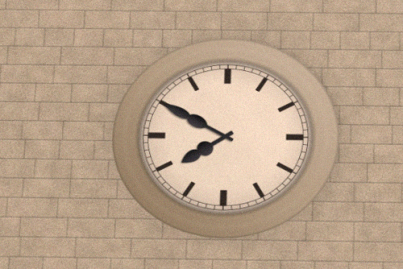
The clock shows 7:50
